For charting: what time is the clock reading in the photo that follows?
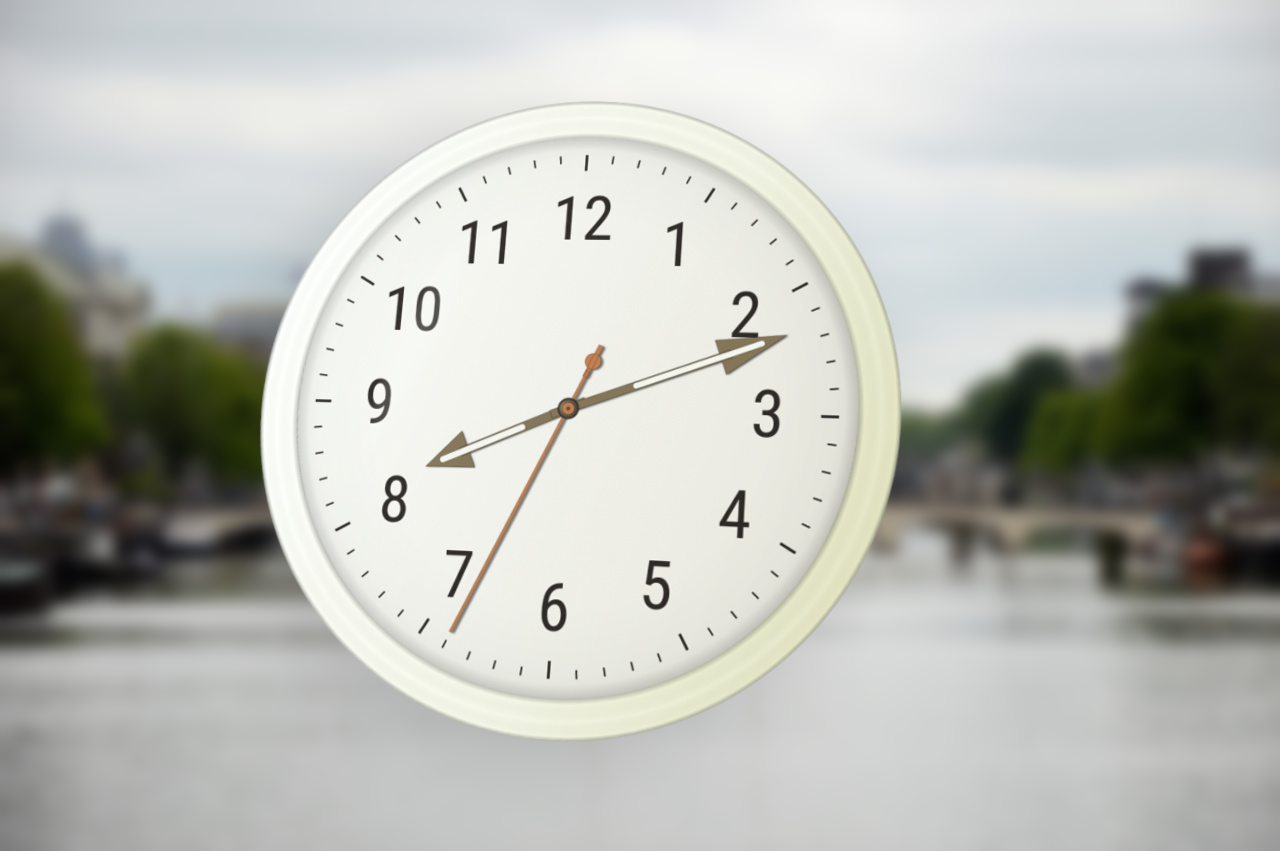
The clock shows 8:11:34
